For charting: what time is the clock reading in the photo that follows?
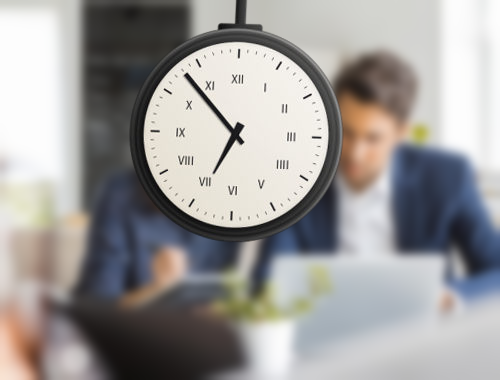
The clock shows 6:53
